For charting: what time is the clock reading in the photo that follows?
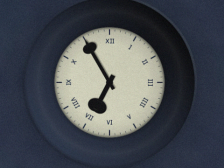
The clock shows 6:55
